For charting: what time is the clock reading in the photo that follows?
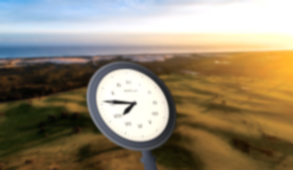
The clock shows 7:46
